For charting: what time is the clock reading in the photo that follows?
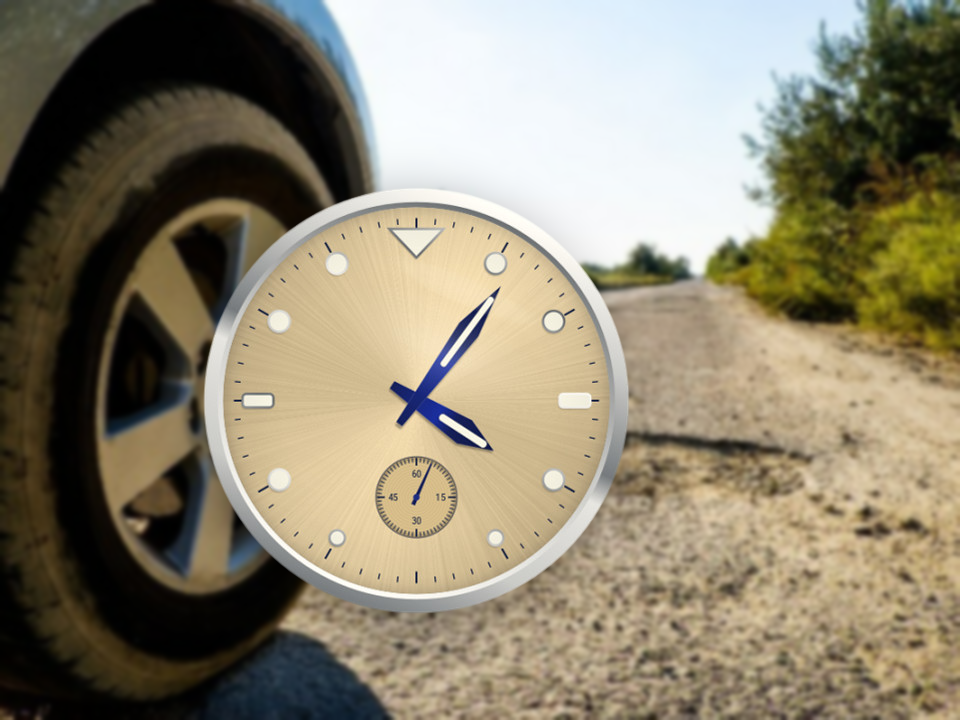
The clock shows 4:06:04
